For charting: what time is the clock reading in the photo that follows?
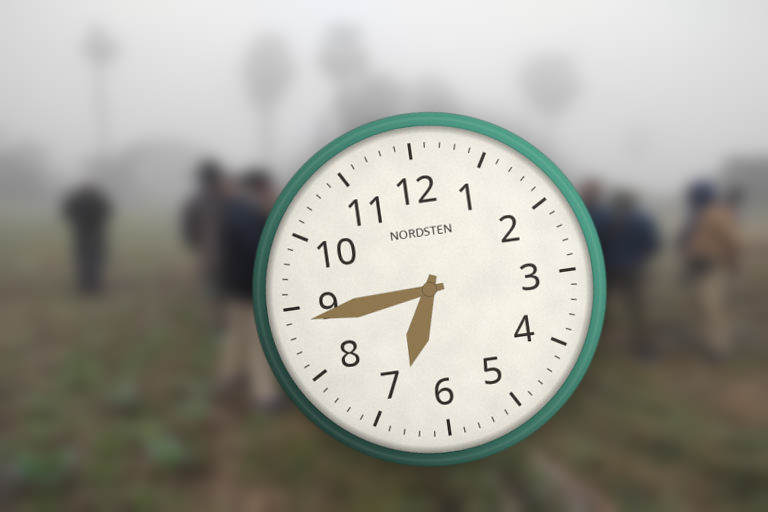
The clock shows 6:44
